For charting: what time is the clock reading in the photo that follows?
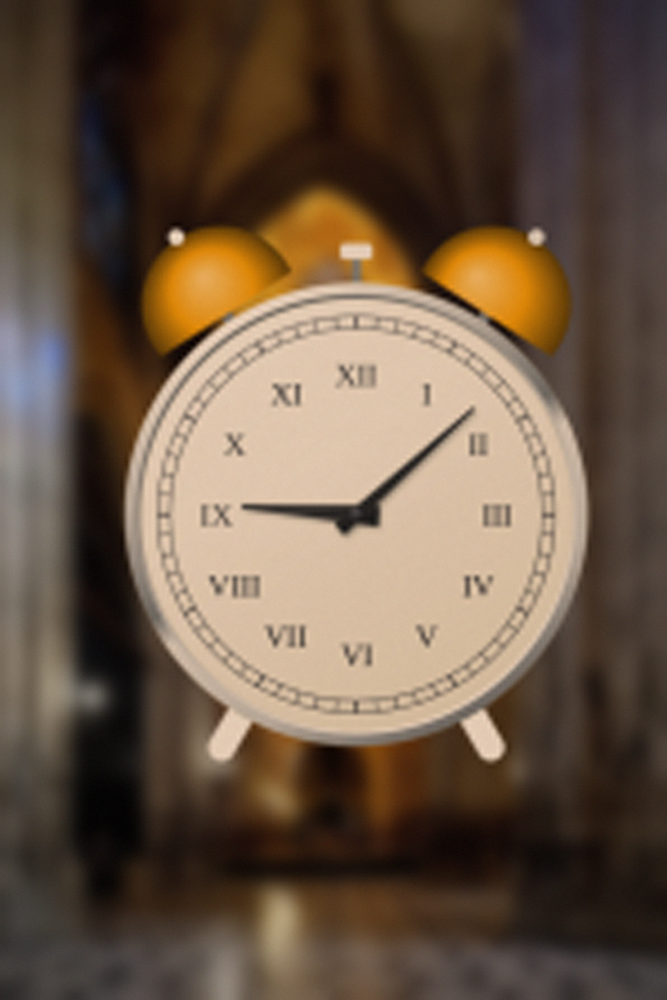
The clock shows 9:08
